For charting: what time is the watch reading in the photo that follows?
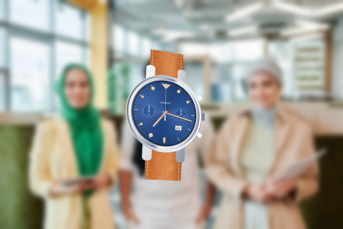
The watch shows 7:17
